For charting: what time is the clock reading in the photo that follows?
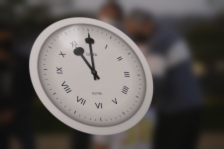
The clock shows 11:00
